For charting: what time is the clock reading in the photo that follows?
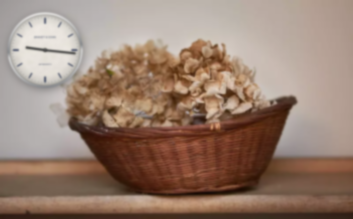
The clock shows 9:16
